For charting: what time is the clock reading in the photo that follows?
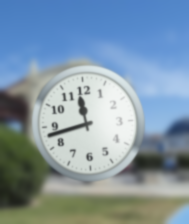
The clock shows 11:43
